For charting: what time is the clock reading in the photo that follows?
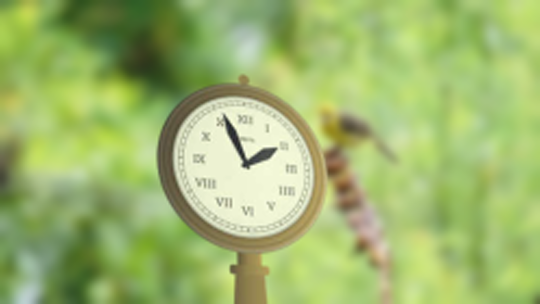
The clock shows 1:56
